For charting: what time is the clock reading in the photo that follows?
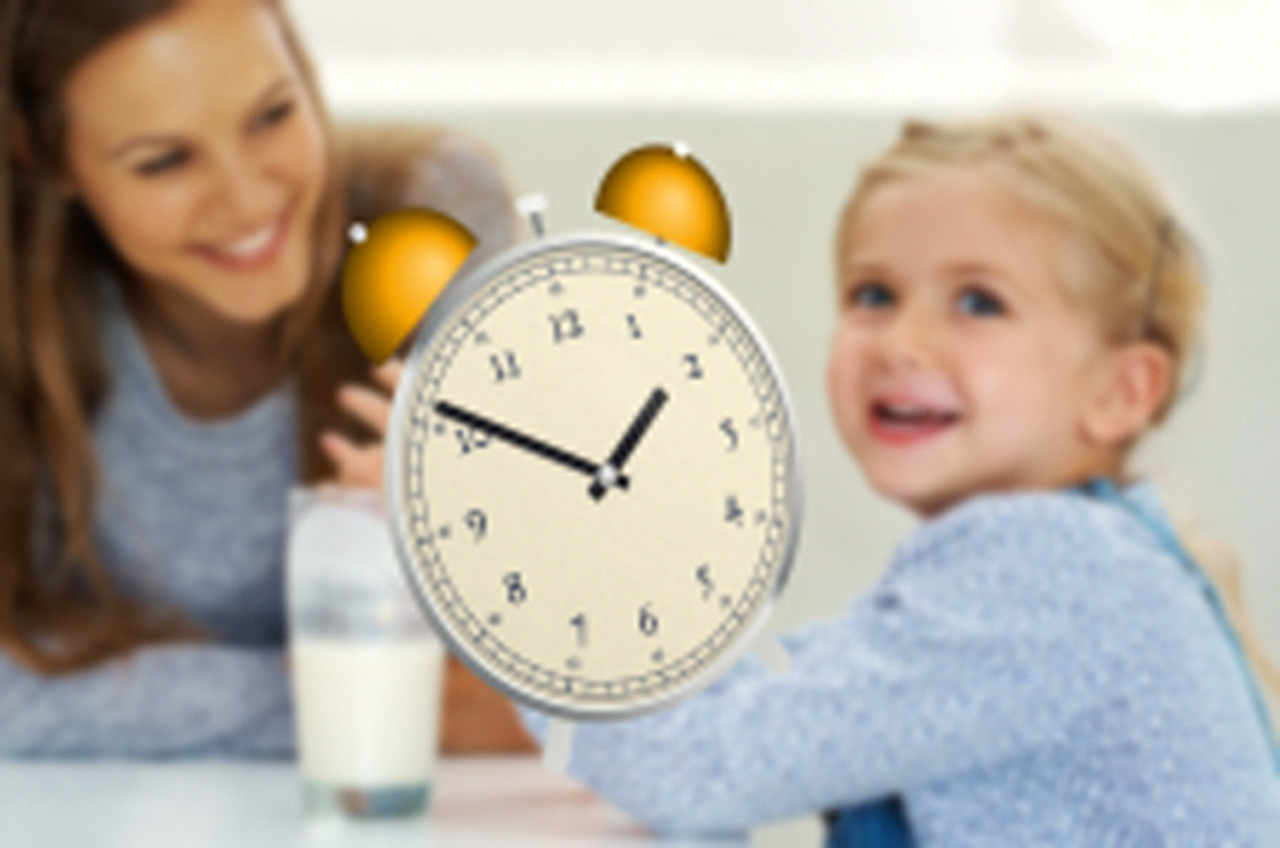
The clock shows 1:51
